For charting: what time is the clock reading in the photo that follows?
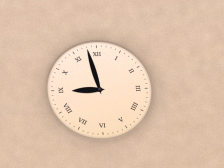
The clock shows 8:58
